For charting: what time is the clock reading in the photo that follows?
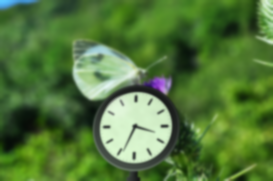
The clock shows 3:34
